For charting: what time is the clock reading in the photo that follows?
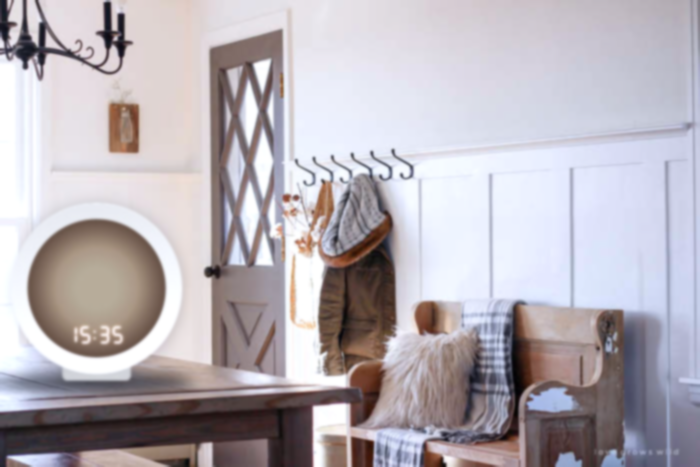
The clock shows 15:35
